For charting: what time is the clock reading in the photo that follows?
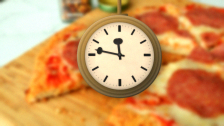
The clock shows 11:47
